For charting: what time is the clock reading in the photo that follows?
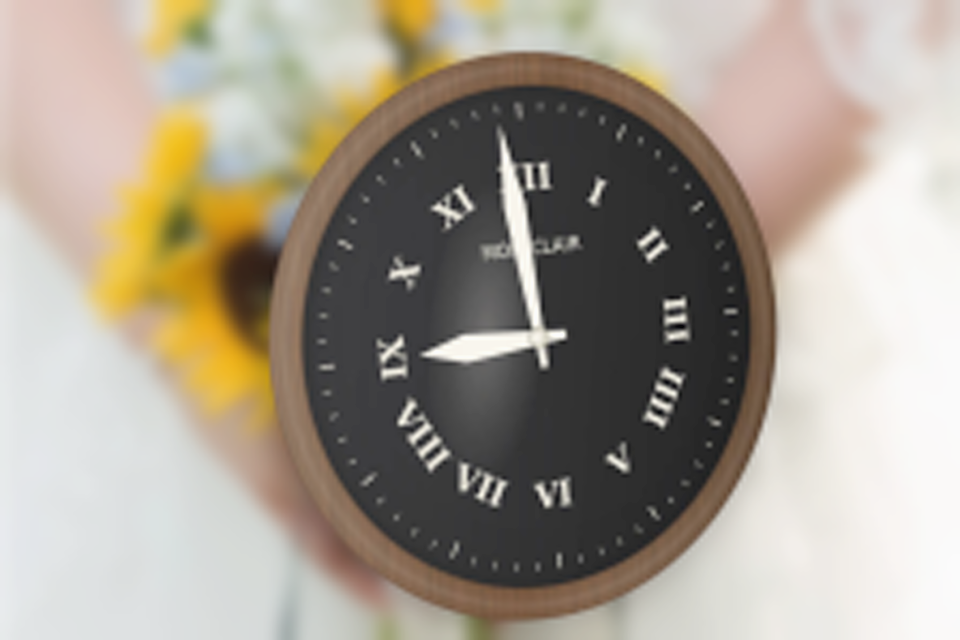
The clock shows 8:59
